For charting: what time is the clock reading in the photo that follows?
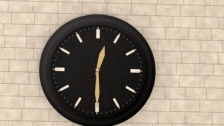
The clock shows 12:30
